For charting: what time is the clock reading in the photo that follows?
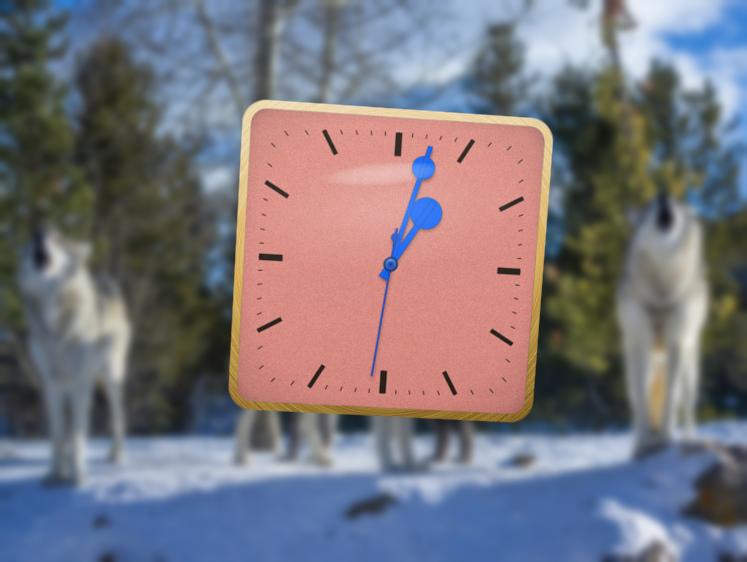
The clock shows 1:02:31
